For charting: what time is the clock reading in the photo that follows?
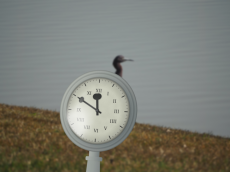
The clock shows 11:50
